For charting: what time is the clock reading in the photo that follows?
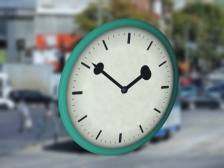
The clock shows 1:51
